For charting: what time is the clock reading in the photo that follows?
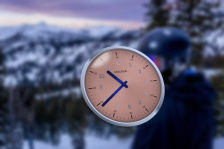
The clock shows 10:39
